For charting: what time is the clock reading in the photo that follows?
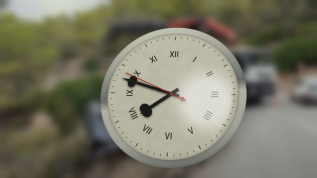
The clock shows 7:47:49
